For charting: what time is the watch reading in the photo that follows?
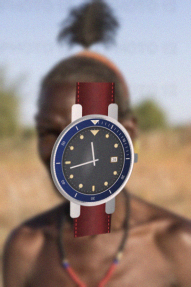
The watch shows 11:43
